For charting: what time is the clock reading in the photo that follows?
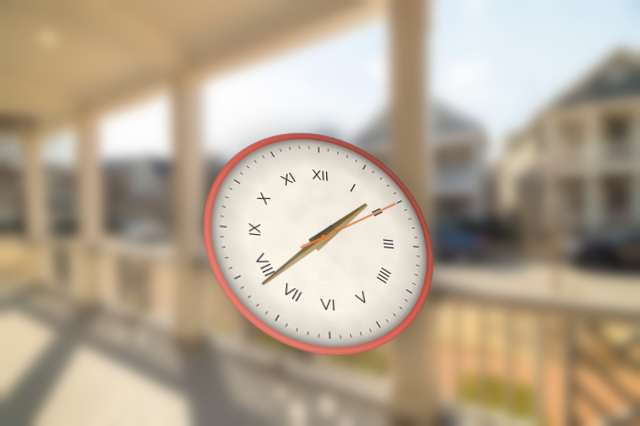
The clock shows 1:38:10
